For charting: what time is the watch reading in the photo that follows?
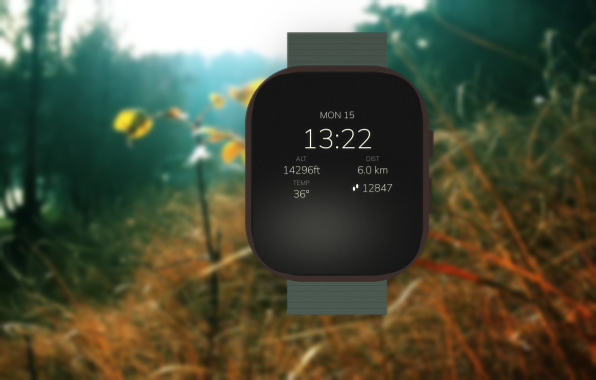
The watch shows 13:22
